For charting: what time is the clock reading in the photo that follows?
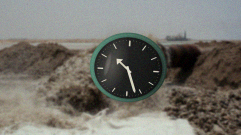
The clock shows 10:27
